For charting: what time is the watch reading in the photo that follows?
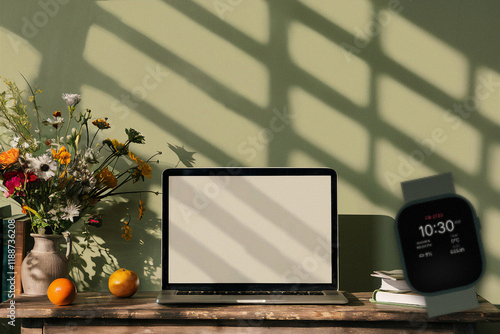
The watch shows 10:30
